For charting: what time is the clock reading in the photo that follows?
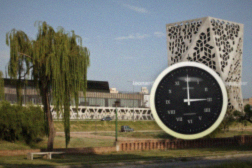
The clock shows 3:00
